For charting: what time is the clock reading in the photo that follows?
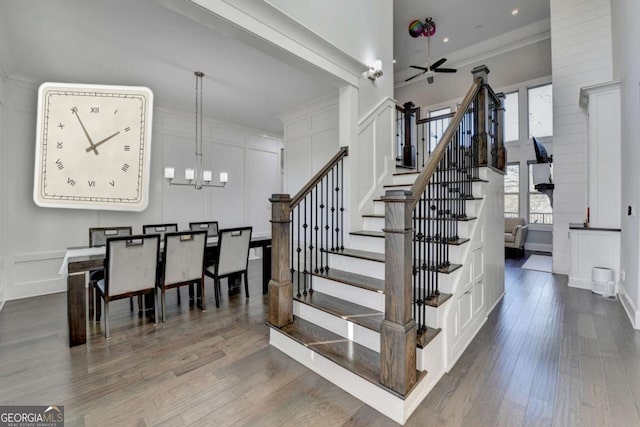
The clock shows 1:55
